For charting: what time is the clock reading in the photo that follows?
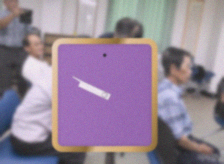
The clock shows 9:50
